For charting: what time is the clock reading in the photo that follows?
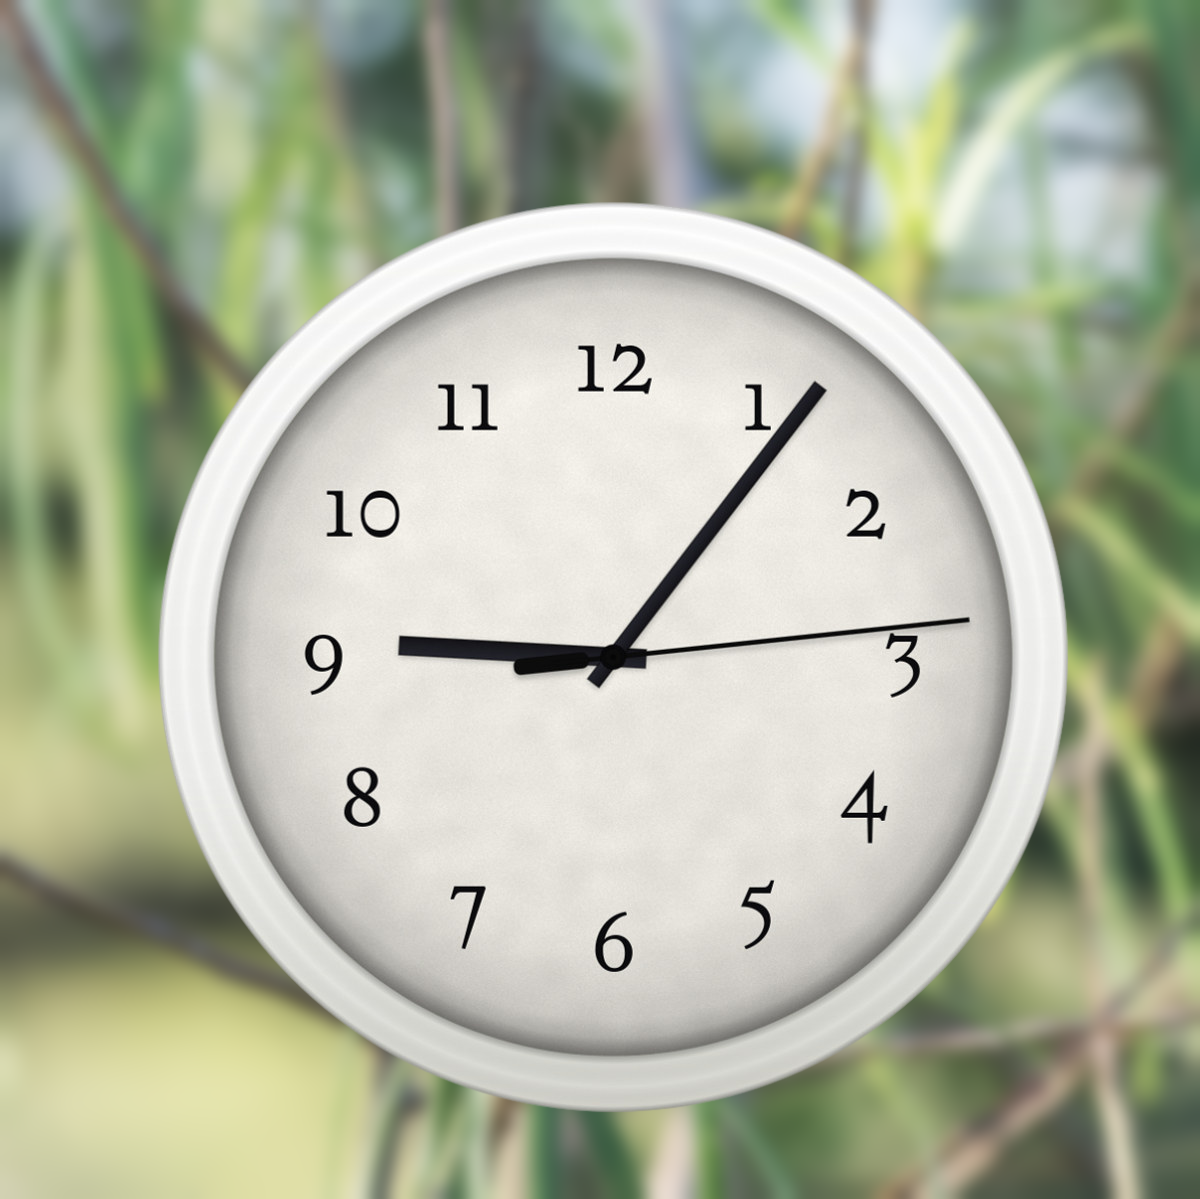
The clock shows 9:06:14
